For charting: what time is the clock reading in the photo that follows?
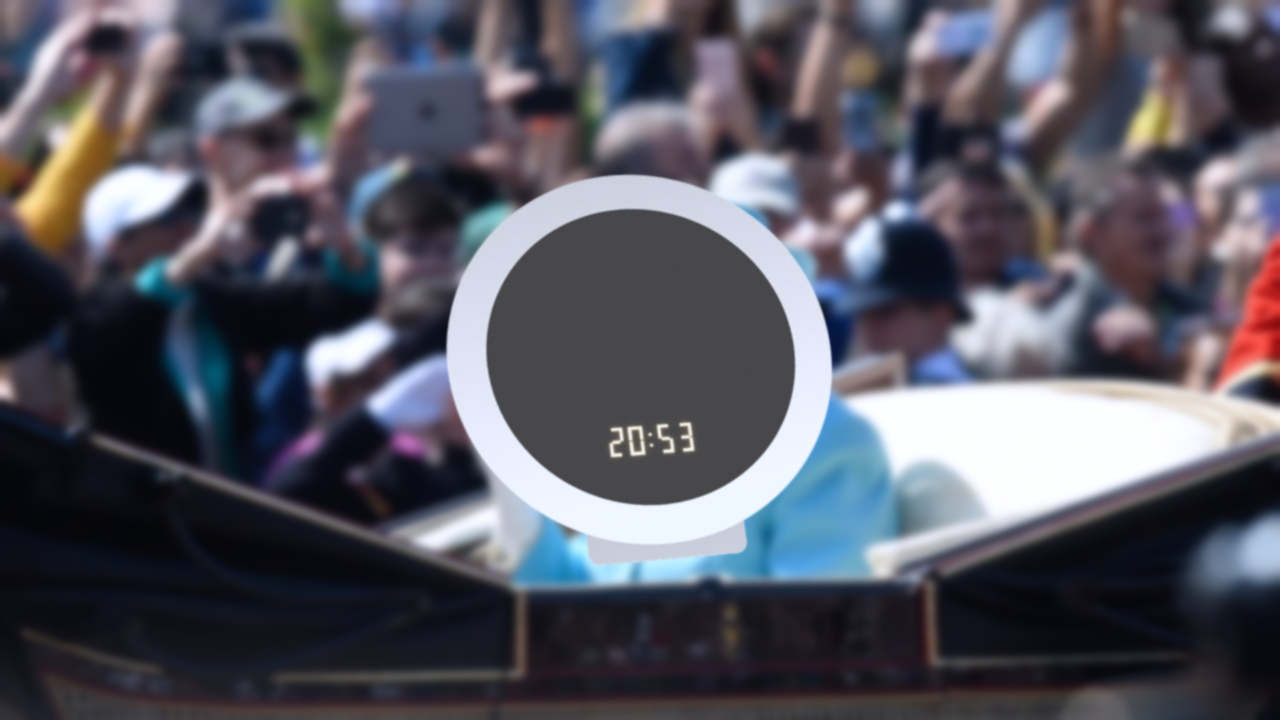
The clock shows 20:53
